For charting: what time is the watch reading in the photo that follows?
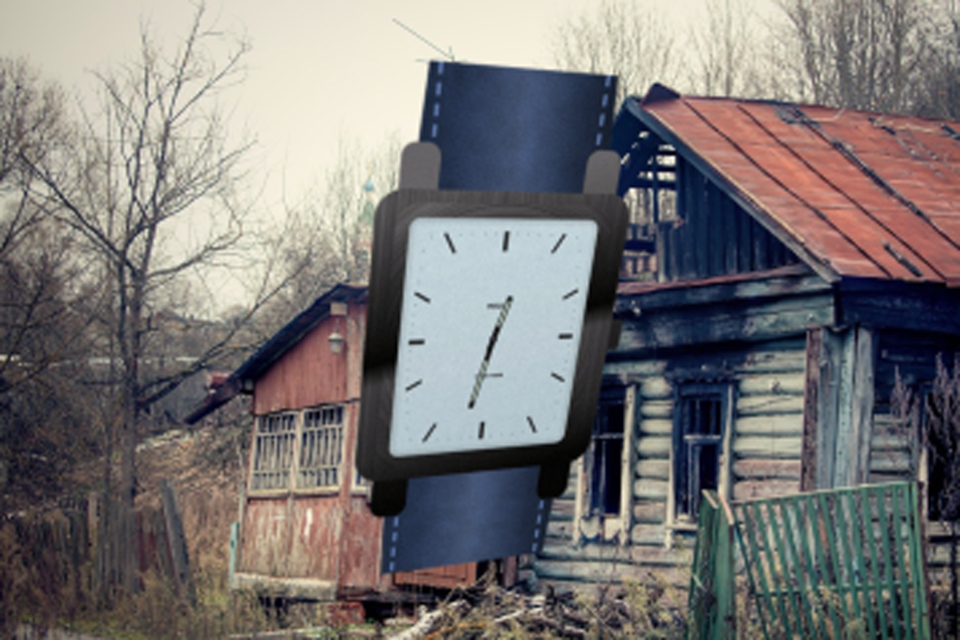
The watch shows 12:32
